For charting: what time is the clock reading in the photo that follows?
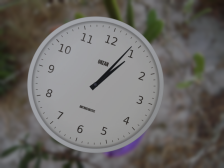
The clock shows 1:04
